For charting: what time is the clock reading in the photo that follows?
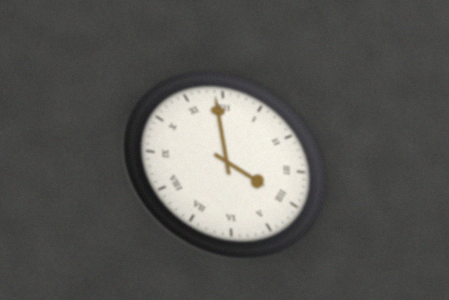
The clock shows 3:59
